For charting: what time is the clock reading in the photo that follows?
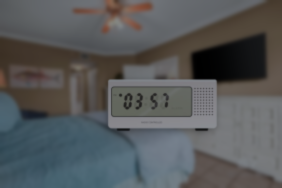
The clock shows 3:57
